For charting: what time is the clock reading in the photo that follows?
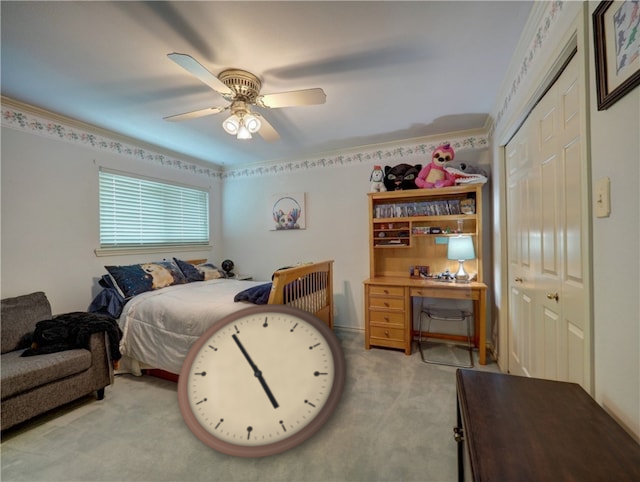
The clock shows 4:54
